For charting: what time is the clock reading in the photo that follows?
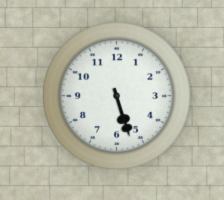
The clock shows 5:27
